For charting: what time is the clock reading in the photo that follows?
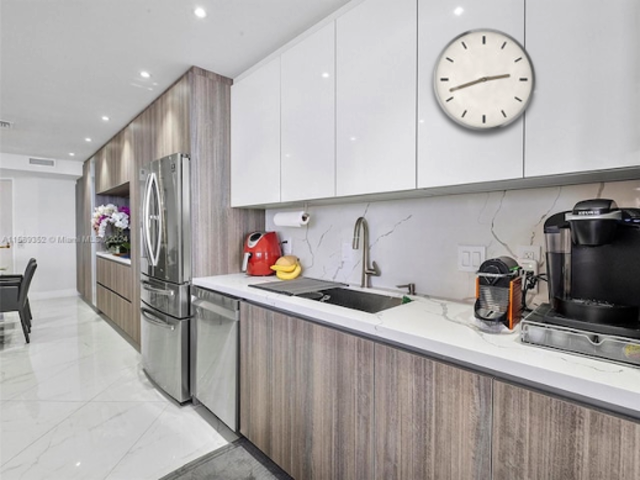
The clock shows 2:42
